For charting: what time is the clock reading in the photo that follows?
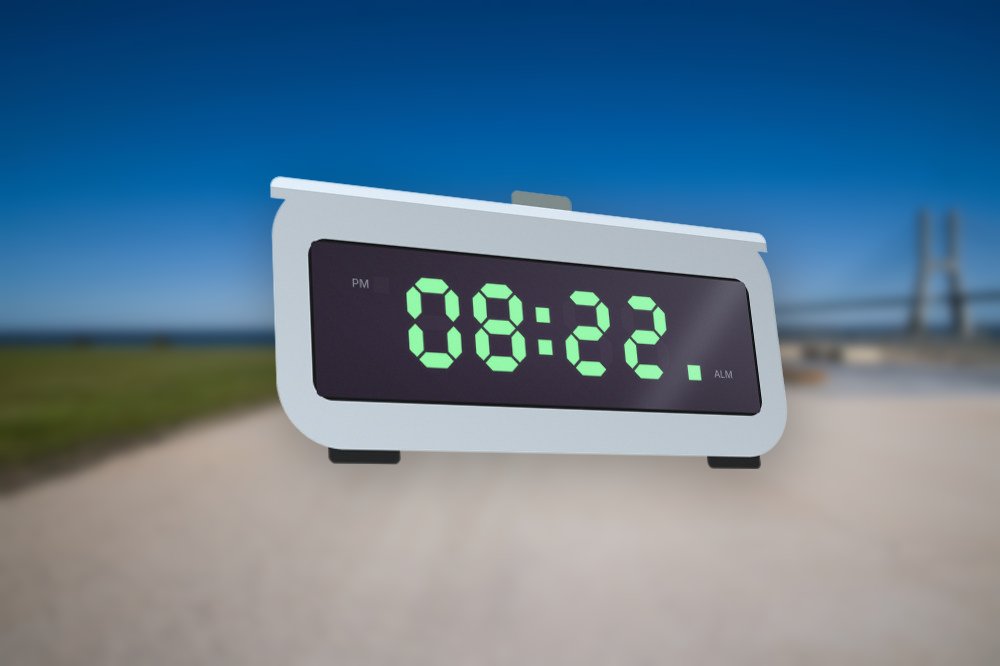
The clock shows 8:22
